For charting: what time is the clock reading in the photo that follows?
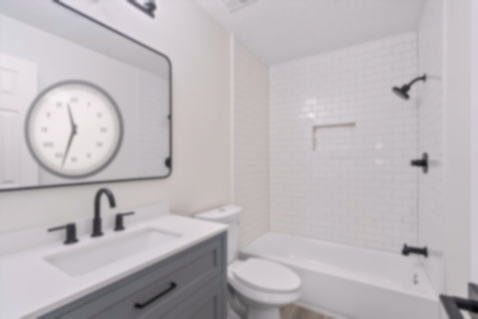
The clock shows 11:33
